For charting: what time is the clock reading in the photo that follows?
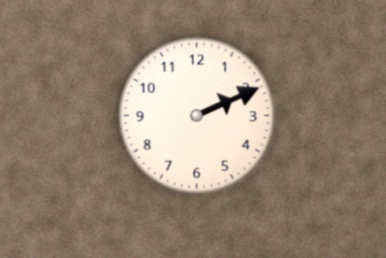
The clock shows 2:11
